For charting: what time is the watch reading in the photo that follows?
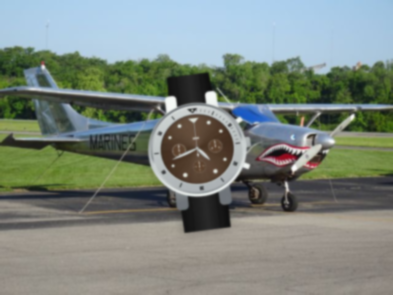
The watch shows 4:42
